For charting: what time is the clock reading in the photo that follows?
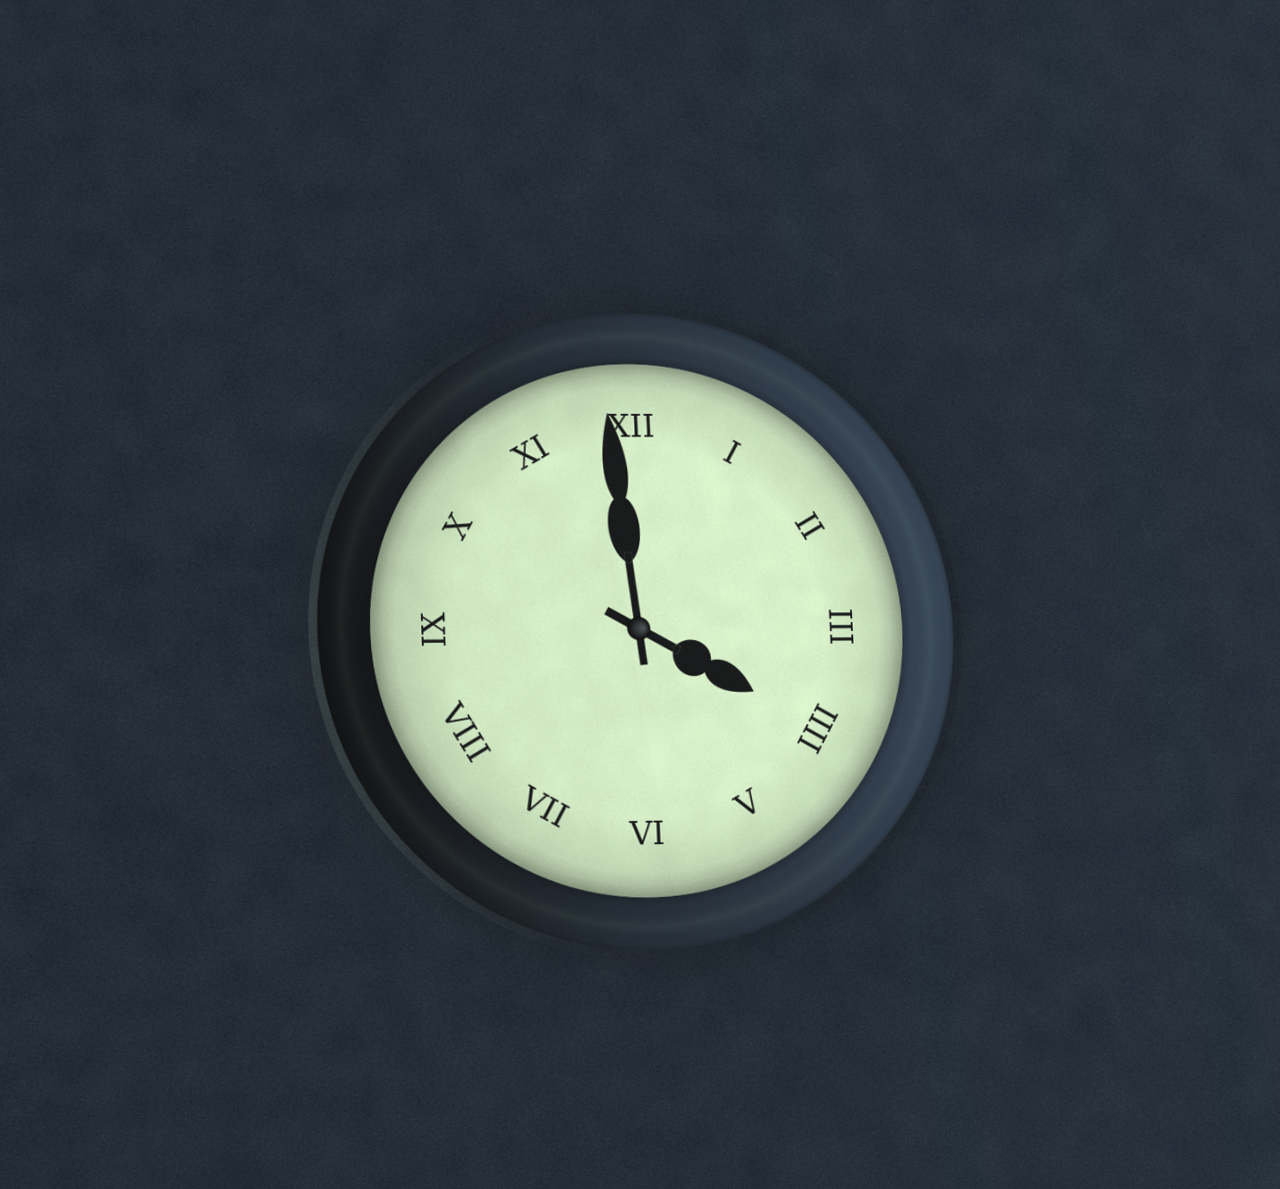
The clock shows 3:59
